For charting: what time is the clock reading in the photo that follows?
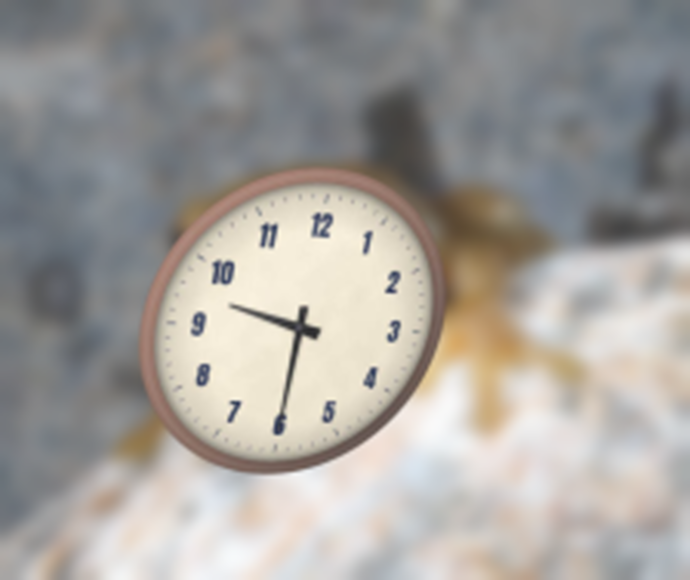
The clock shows 9:30
